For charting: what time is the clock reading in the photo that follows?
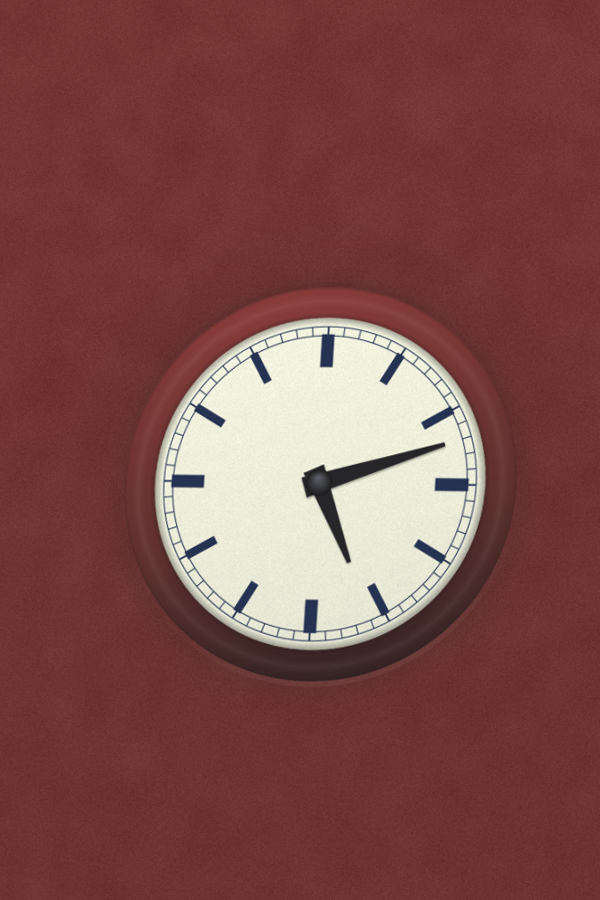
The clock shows 5:12
